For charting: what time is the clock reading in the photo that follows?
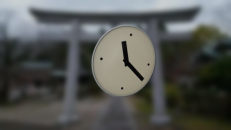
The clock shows 11:21
